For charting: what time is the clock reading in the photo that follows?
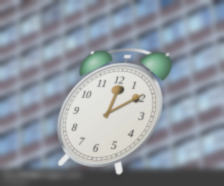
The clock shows 12:09
